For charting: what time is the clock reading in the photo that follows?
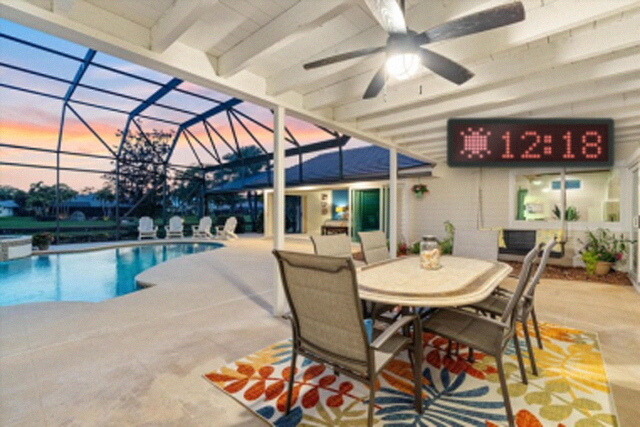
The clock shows 12:18
